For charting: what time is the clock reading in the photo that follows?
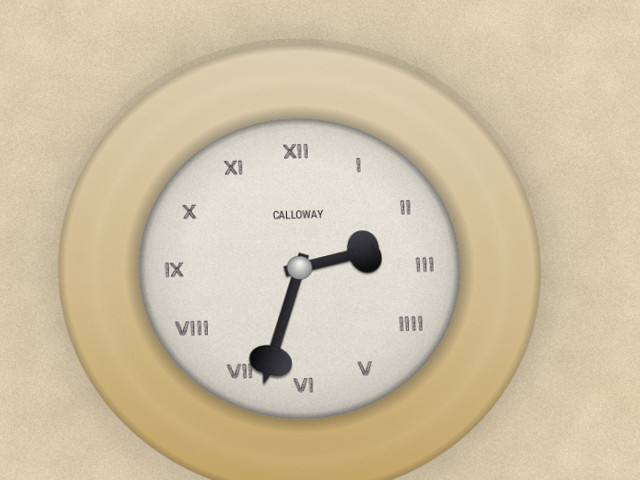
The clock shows 2:33
